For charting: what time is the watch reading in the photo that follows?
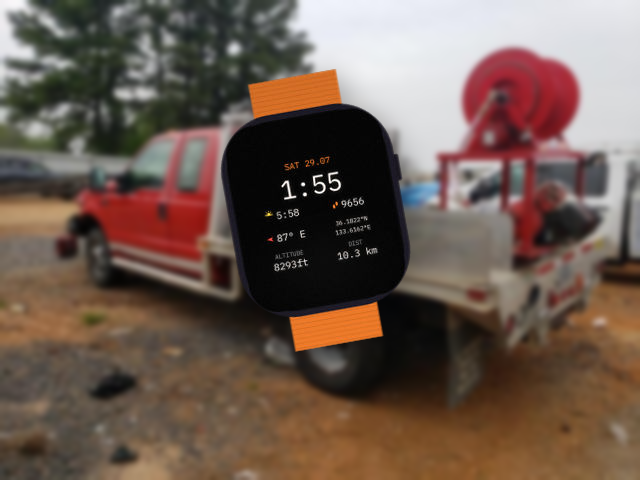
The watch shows 1:55
